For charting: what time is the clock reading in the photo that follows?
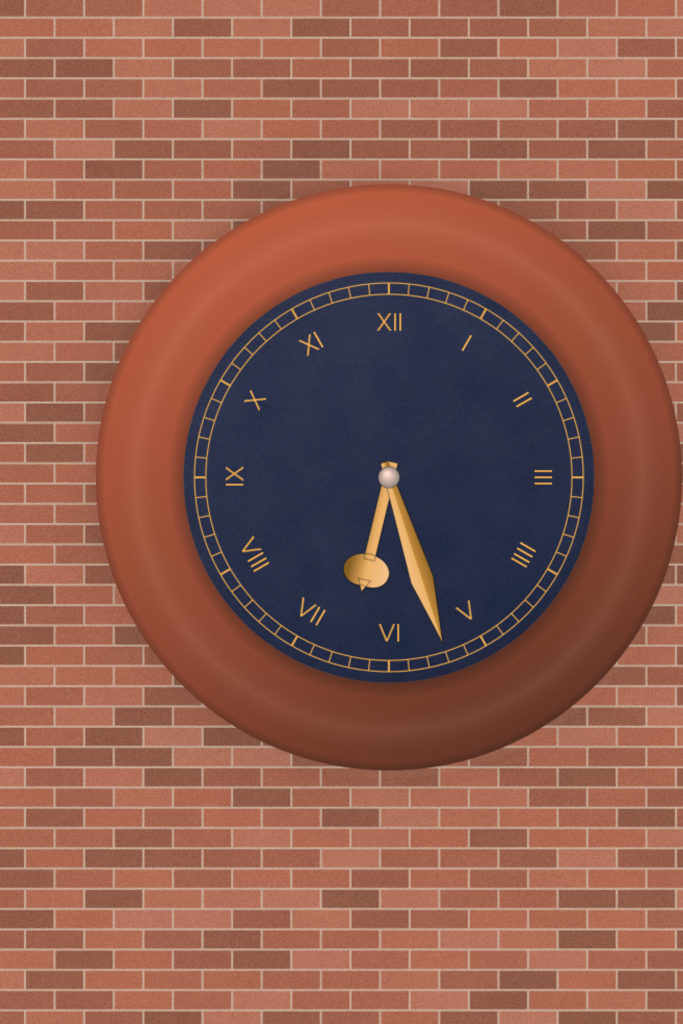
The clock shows 6:27
